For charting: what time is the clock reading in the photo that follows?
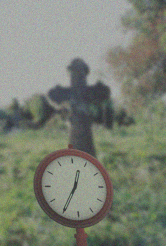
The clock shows 12:35
